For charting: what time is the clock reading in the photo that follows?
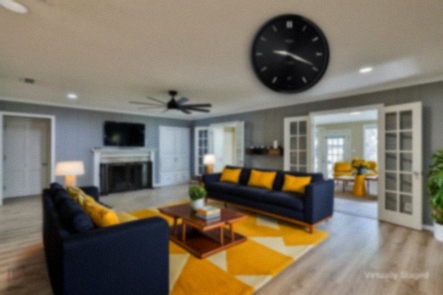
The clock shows 9:19
